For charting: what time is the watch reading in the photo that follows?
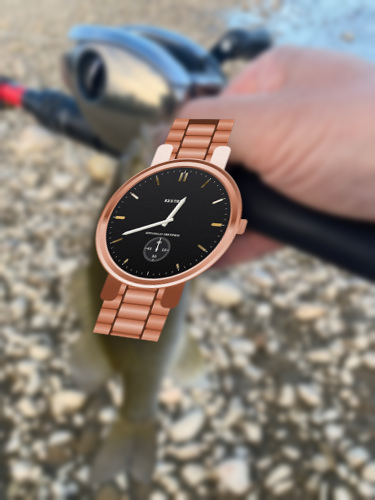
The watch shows 12:41
